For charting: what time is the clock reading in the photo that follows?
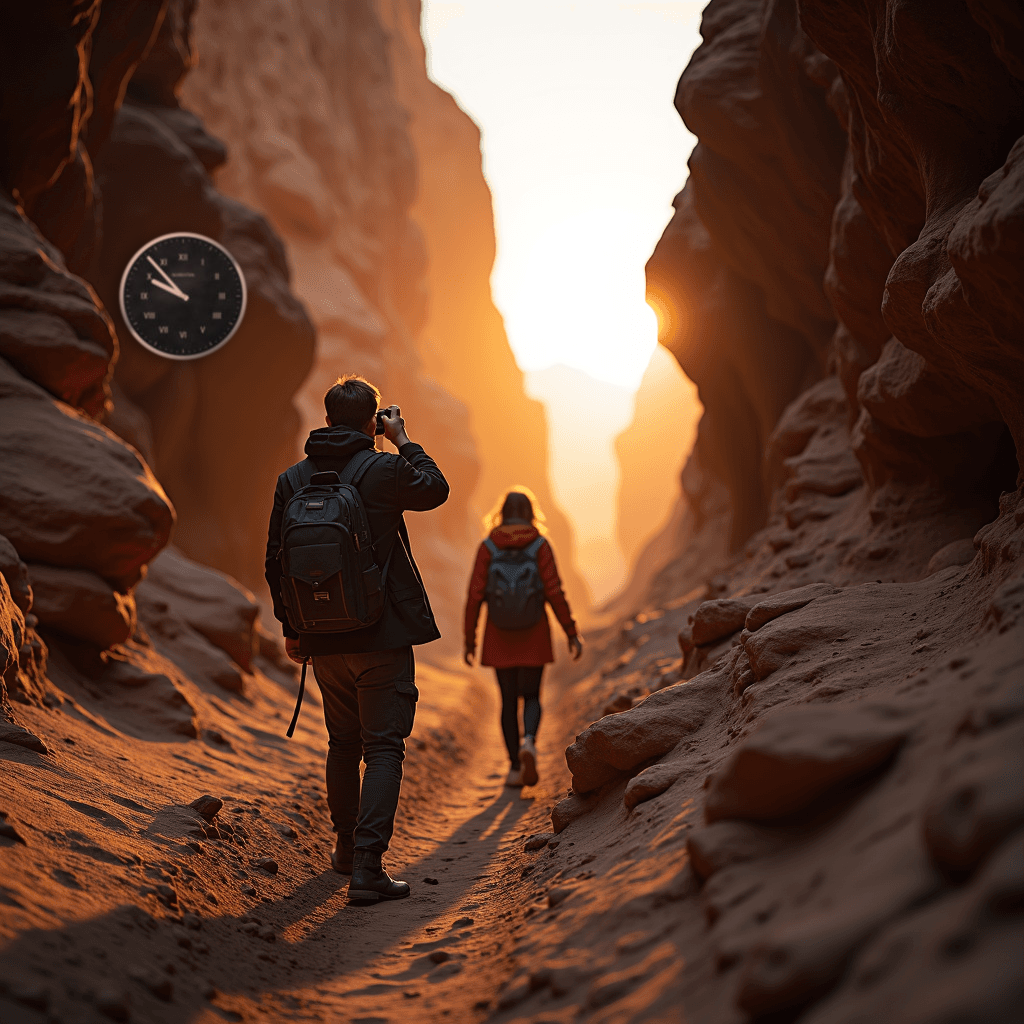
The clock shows 9:53
